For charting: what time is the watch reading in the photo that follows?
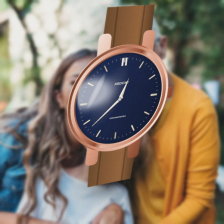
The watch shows 12:38
